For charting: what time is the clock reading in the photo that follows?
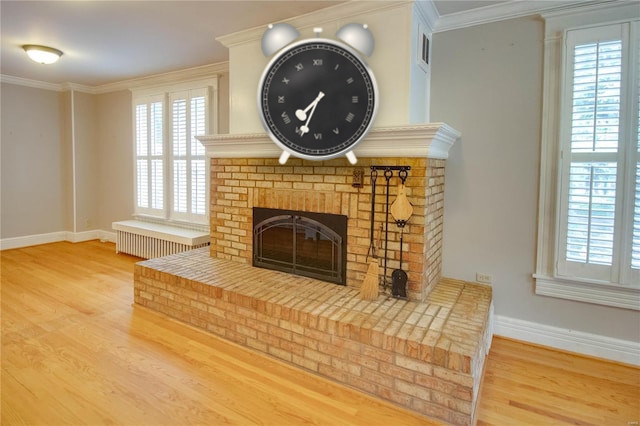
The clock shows 7:34
